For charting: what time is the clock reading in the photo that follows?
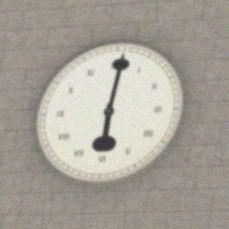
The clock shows 6:01
